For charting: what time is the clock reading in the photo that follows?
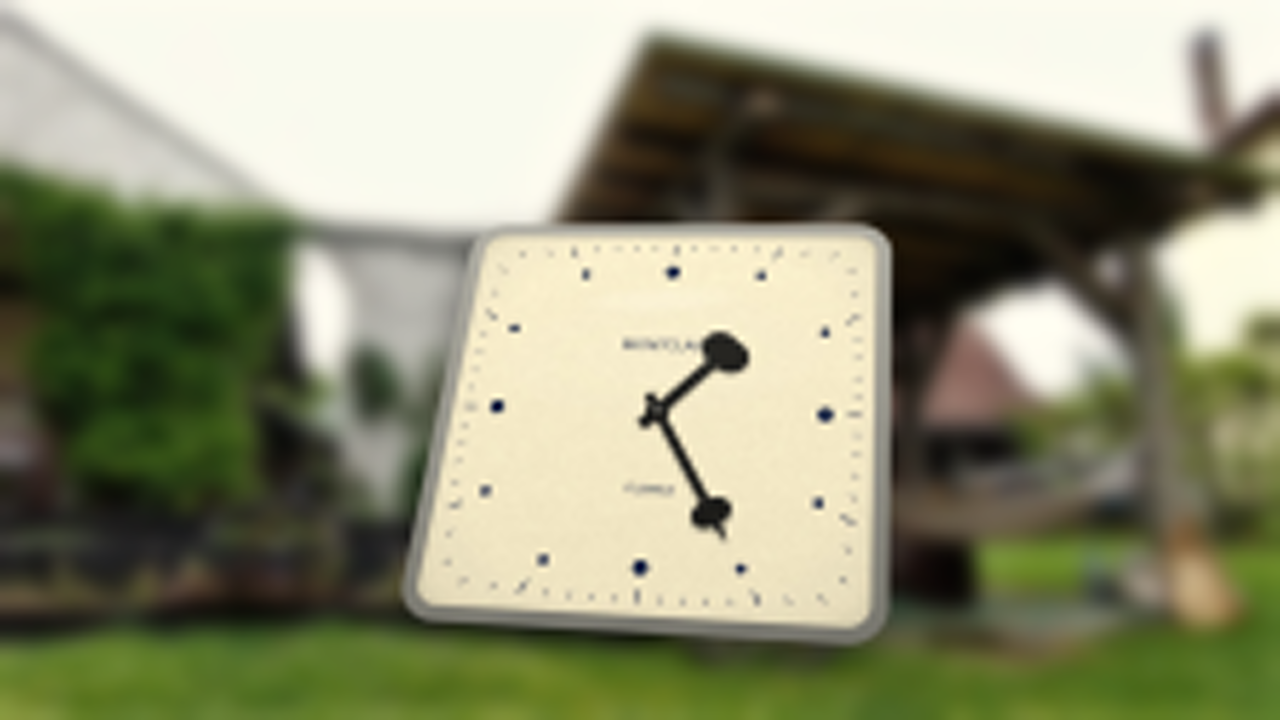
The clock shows 1:25
